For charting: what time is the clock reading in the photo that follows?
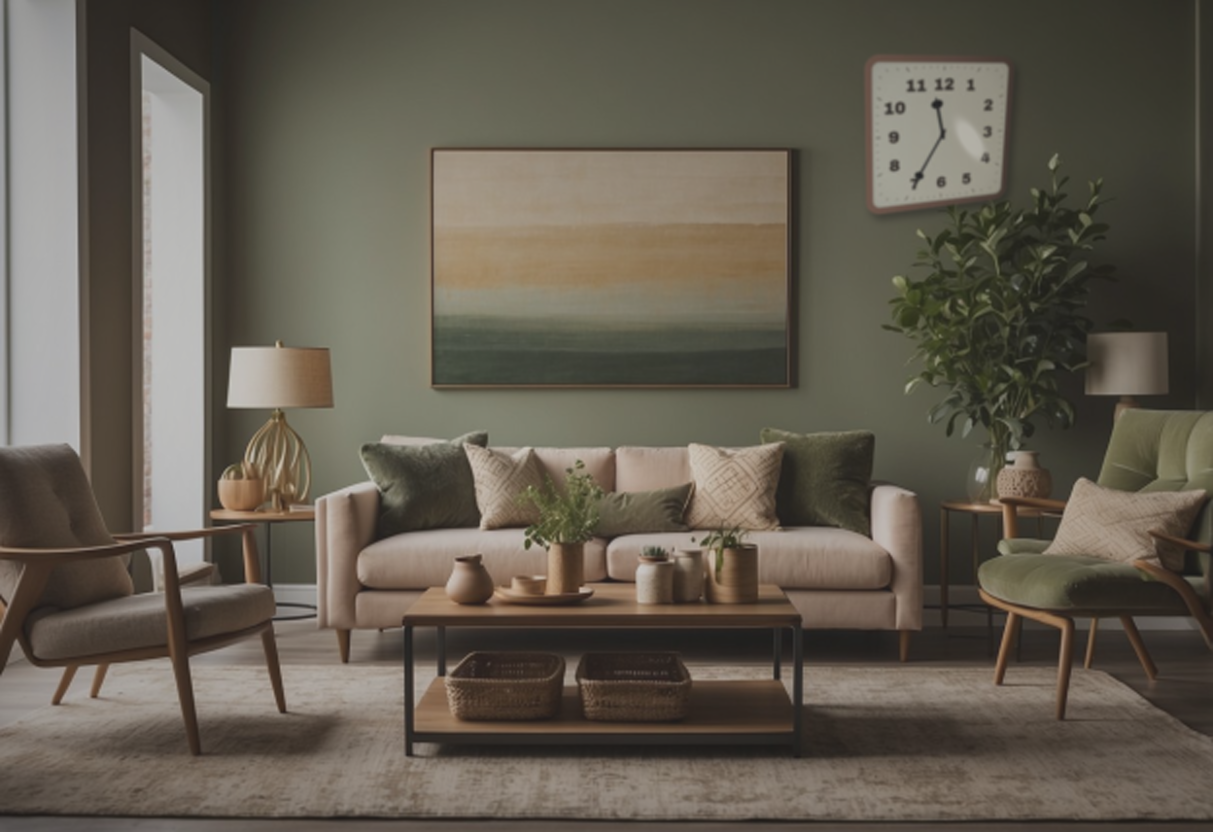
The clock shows 11:35
